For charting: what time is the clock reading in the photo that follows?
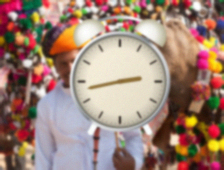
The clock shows 2:43
